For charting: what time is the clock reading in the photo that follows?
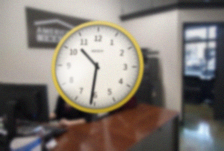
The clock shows 10:31
